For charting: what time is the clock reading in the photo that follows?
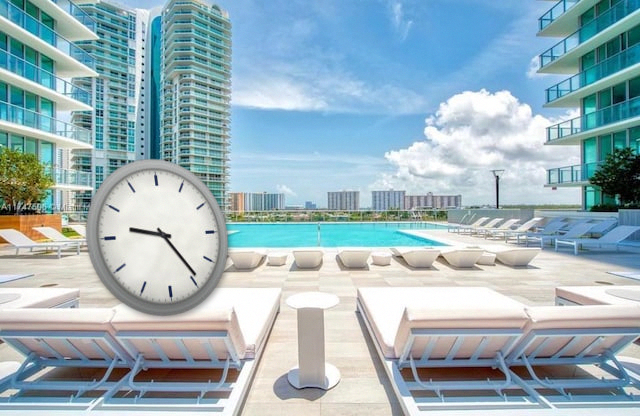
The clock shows 9:24
